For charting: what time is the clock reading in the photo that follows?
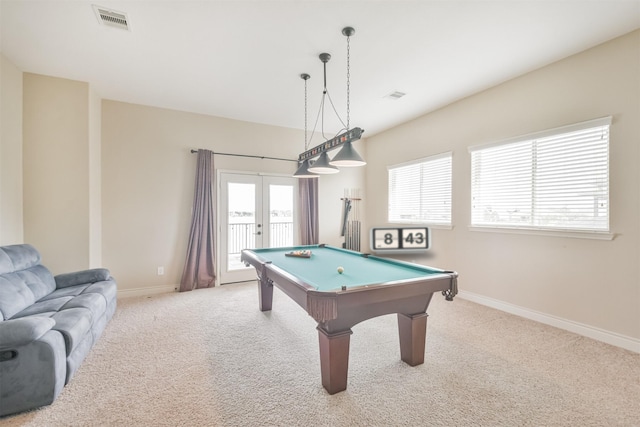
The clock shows 8:43
